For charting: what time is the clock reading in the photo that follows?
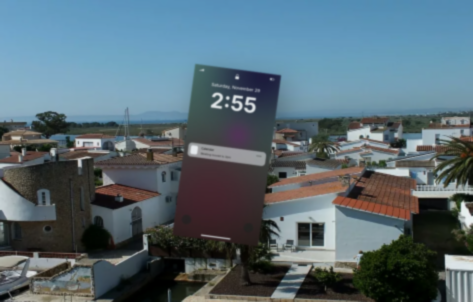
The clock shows 2:55
